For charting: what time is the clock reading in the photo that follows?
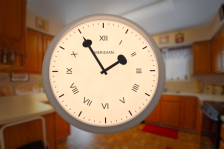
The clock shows 1:55
